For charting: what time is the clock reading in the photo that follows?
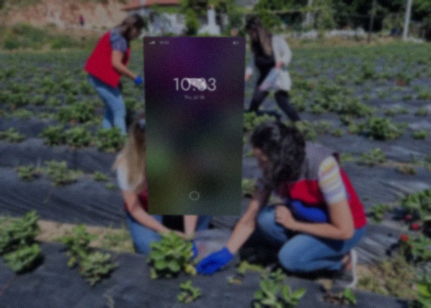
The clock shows 10:33
